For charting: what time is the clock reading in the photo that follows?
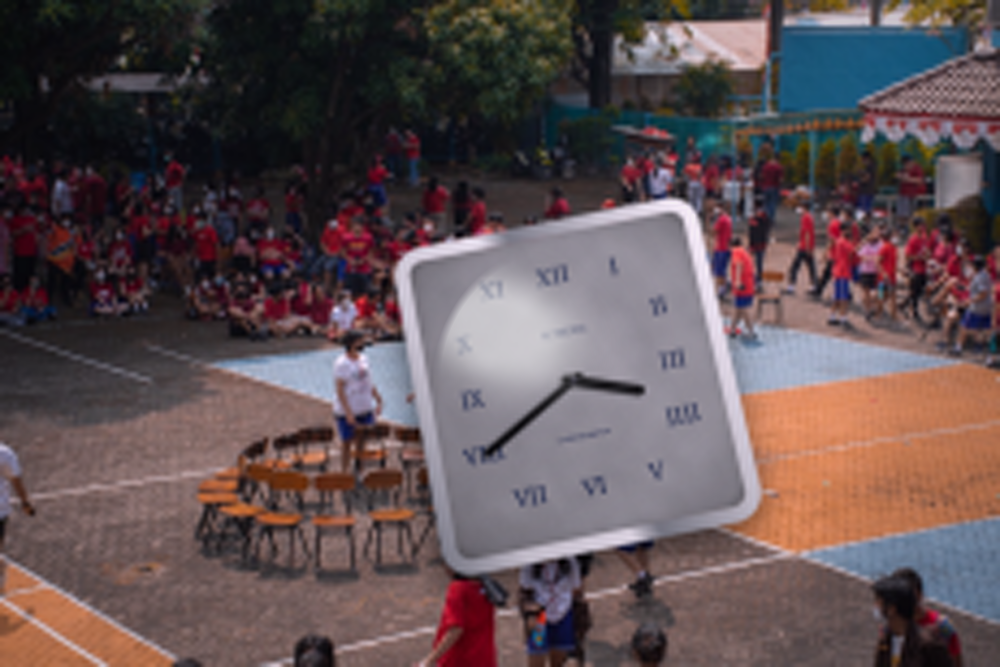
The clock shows 3:40
